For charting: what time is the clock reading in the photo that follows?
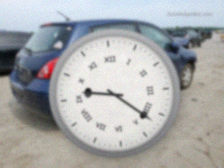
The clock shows 9:22
